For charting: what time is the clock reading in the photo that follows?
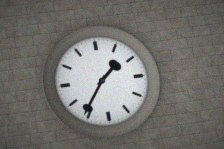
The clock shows 1:36
